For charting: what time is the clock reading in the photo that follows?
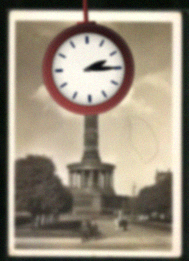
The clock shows 2:15
